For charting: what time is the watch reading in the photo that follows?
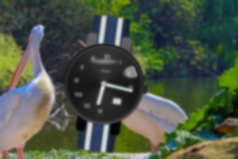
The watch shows 6:16
